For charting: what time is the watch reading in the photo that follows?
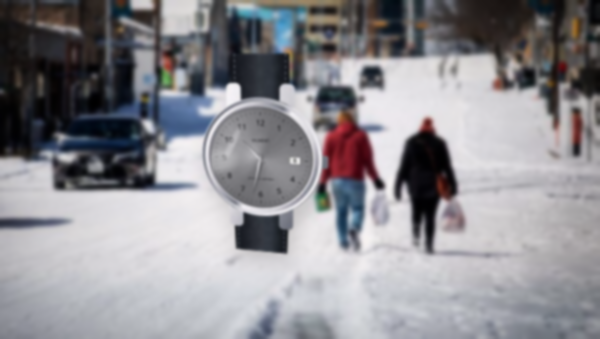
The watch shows 10:32
